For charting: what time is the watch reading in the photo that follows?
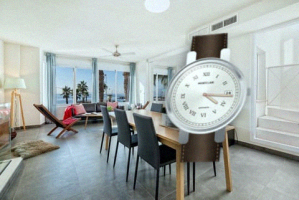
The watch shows 4:16
